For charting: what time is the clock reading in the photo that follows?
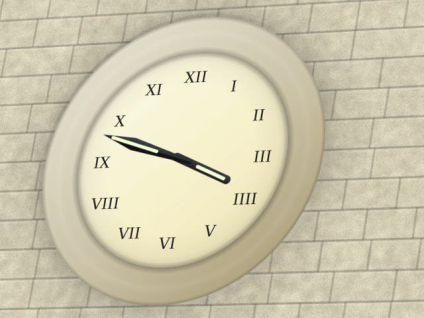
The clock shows 3:48
